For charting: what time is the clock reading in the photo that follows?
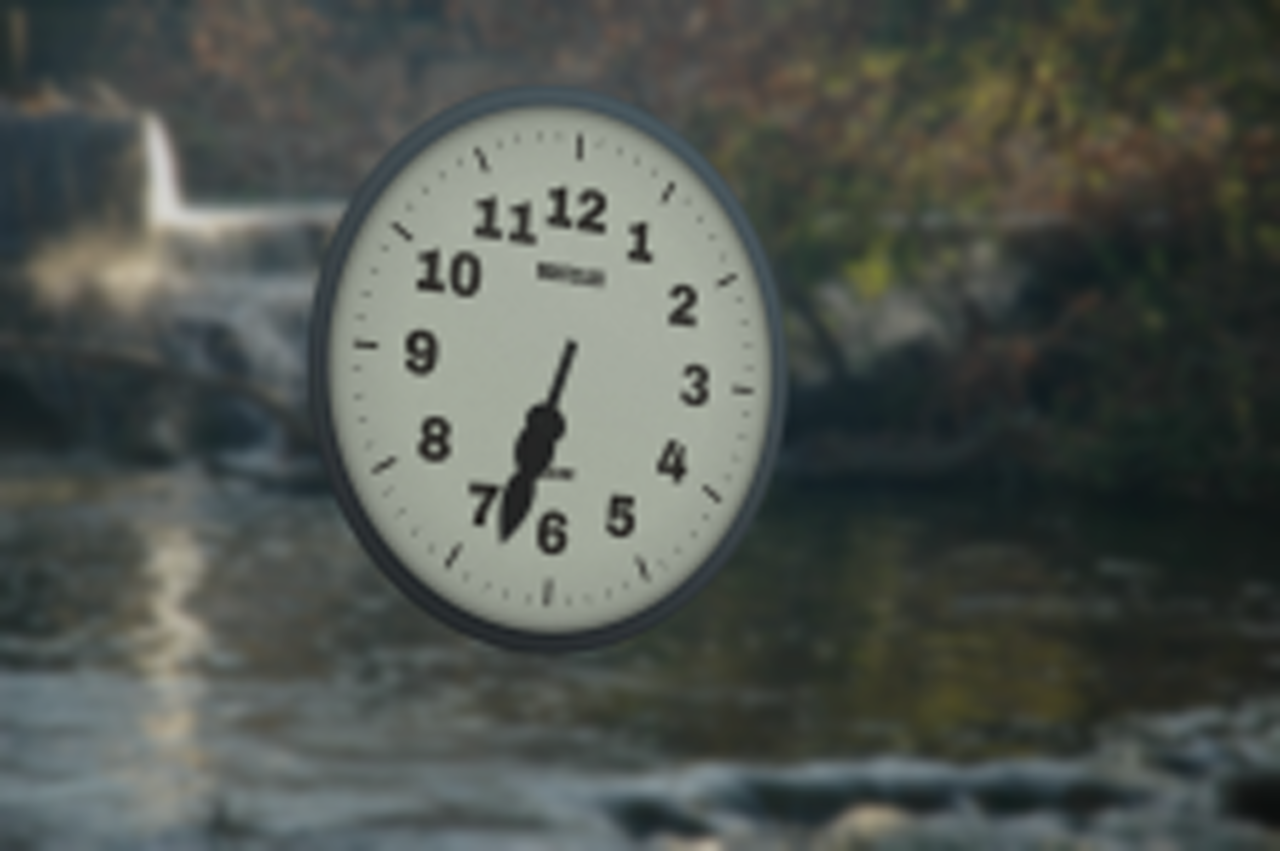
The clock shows 6:33
